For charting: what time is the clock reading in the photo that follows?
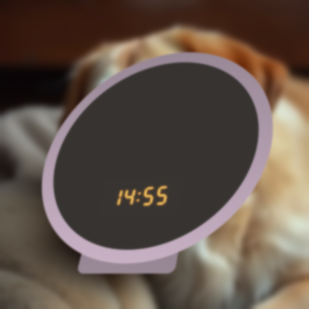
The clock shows 14:55
